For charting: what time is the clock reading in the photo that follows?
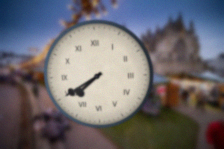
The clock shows 7:40
